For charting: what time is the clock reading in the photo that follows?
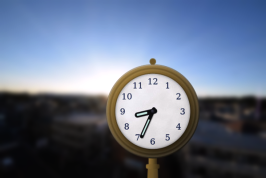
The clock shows 8:34
